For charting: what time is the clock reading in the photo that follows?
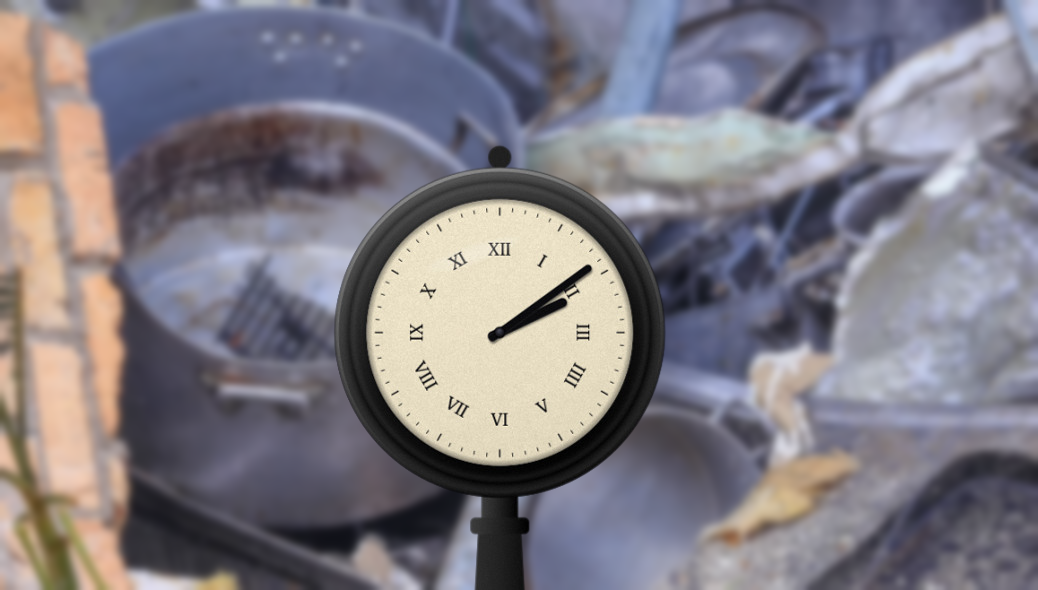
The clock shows 2:09
